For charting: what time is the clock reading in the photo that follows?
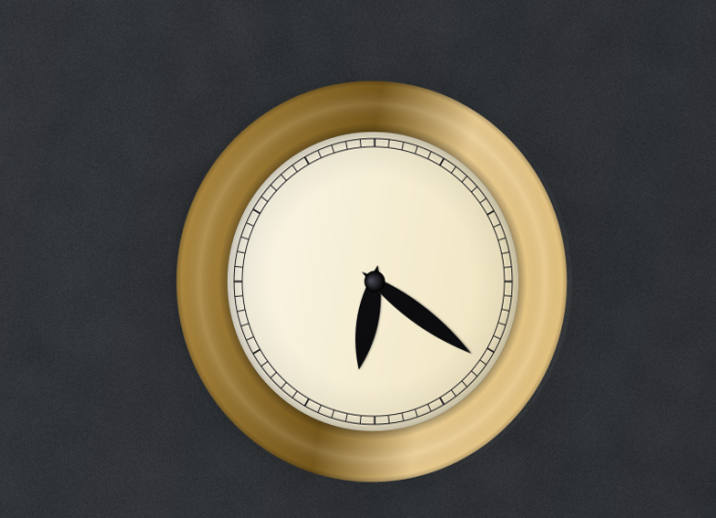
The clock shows 6:21
